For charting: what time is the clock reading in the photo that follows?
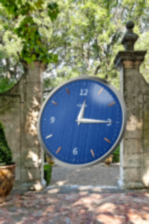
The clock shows 12:15
